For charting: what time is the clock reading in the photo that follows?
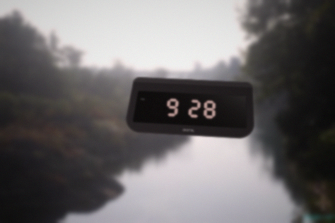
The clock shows 9:28
